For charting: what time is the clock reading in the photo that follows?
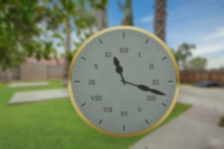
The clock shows 11:18
